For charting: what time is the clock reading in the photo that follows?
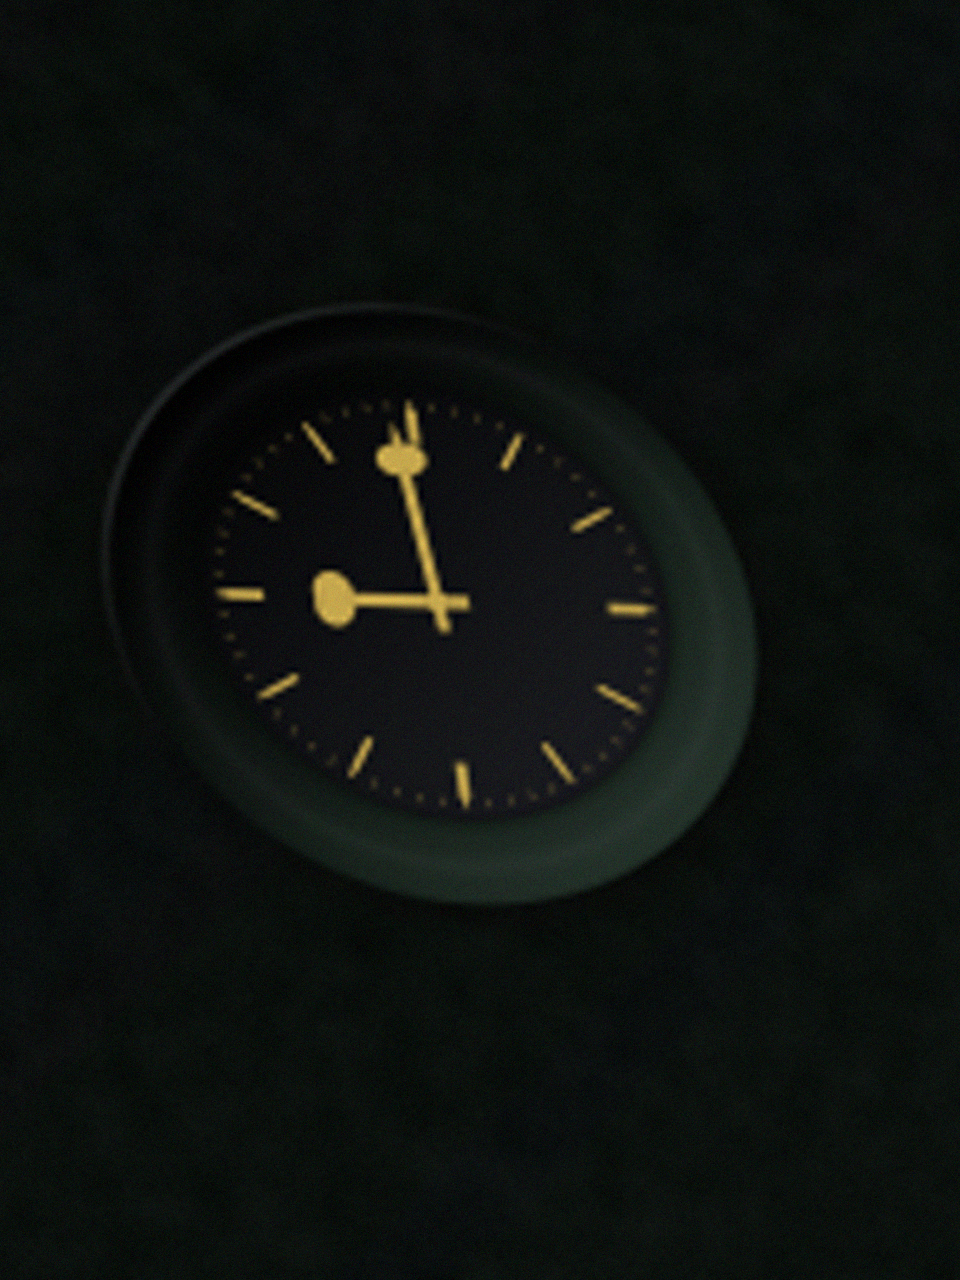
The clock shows 8:59
